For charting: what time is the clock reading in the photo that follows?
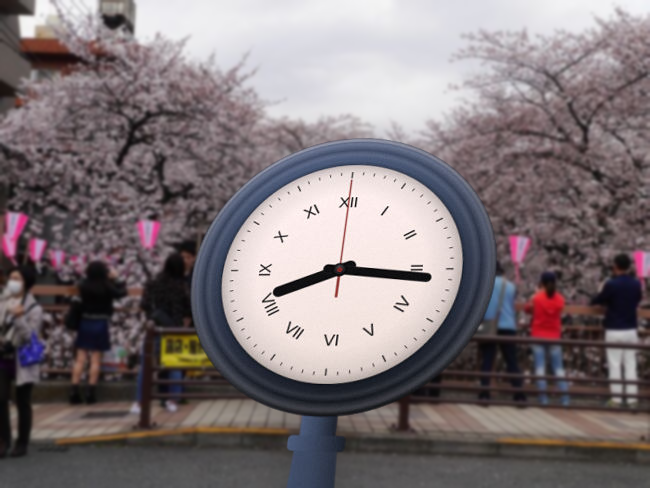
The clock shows 8:16:00
